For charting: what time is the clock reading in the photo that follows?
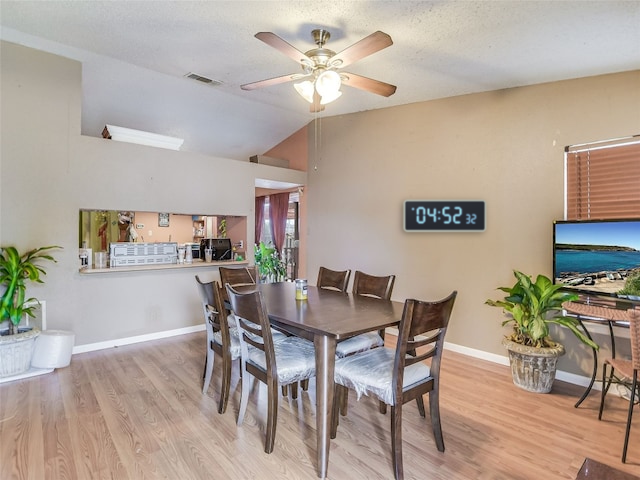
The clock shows 4:52:32
